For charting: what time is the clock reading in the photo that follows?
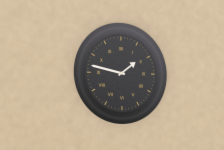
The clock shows 1:47
